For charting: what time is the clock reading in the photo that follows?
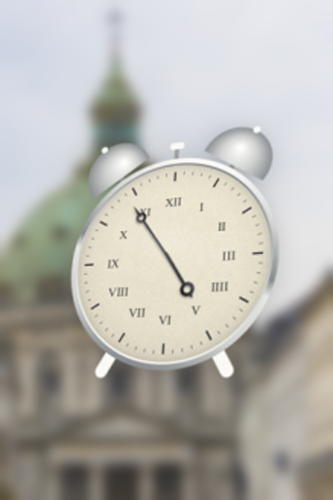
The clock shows 4:54
